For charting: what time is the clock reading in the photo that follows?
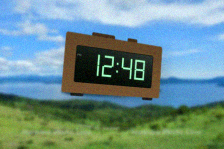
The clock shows 12:48
